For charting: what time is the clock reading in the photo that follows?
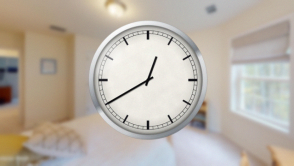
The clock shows 12:40
